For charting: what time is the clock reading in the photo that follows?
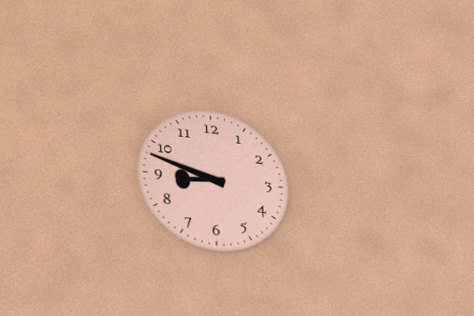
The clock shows 8:48
